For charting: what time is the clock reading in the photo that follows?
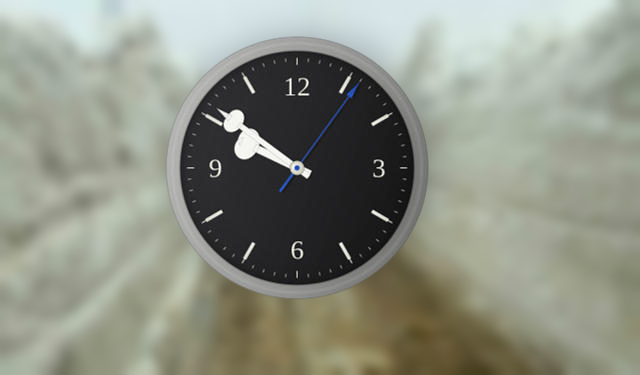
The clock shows 9:51:06
